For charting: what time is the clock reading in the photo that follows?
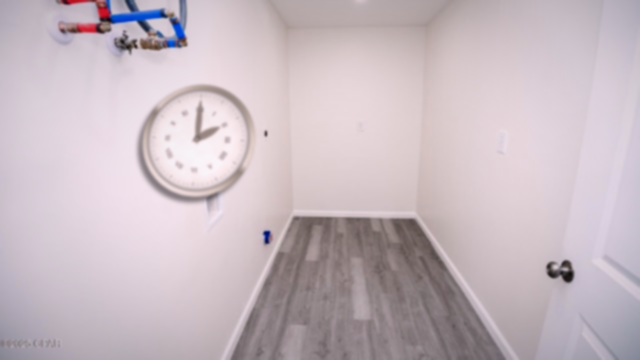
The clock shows 2:00
